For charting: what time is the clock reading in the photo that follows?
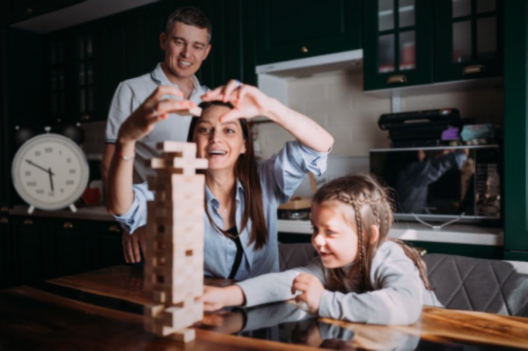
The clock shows 5:50
